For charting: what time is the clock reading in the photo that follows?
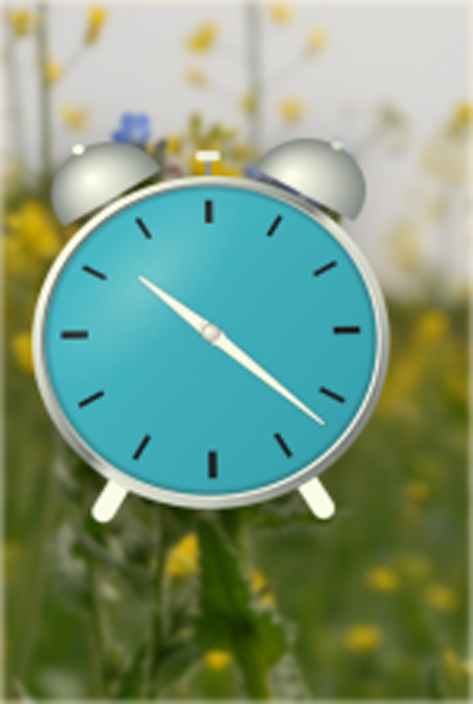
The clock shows 10:22
